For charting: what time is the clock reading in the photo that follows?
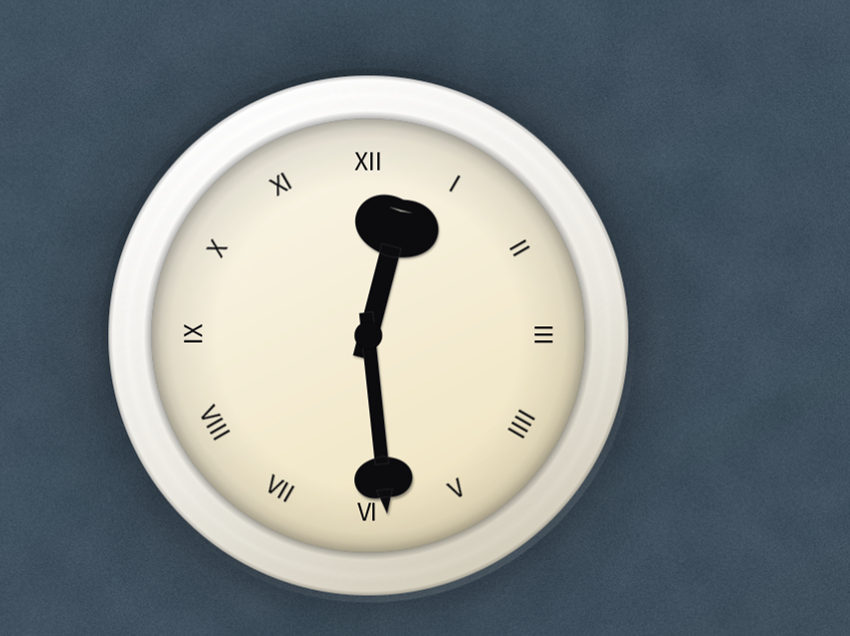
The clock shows 12:29
